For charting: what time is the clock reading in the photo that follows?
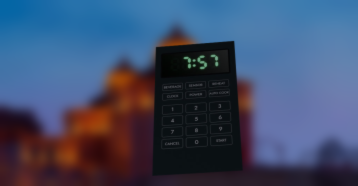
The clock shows 7:57
